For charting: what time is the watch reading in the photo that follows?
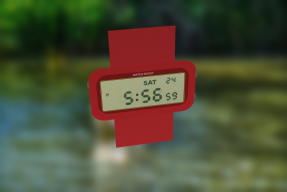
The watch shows 5:56:59
